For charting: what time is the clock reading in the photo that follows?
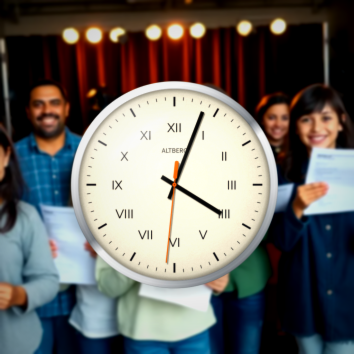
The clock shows 4:03:31
